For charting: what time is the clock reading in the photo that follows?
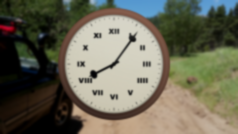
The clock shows 8:06
